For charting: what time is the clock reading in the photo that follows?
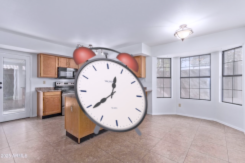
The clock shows 12:39
